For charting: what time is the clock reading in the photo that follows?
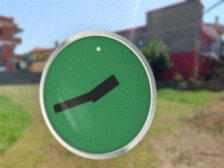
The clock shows 1:41
